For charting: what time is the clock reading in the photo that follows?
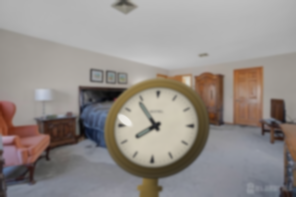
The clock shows 7:54
